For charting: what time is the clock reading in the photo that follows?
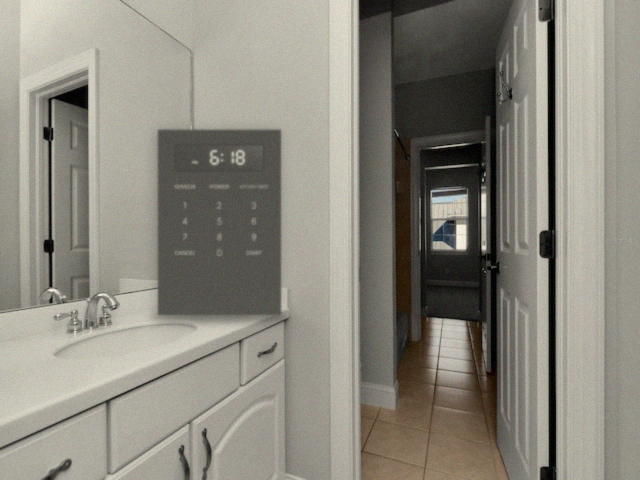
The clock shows 6:18
